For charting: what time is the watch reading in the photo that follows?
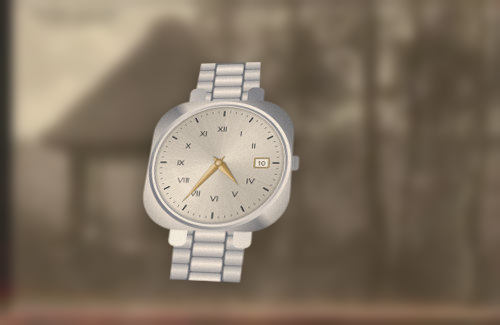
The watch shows 4:36
